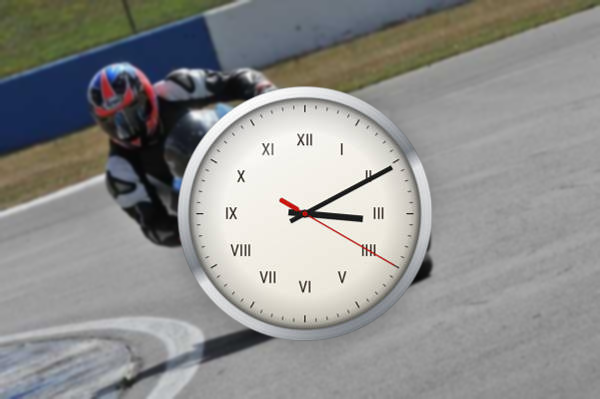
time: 3:10:20
